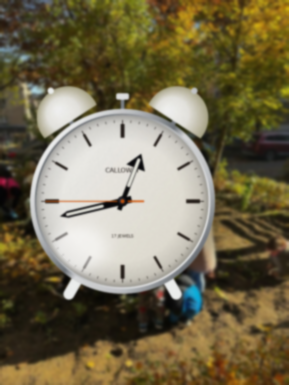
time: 12:42:45
